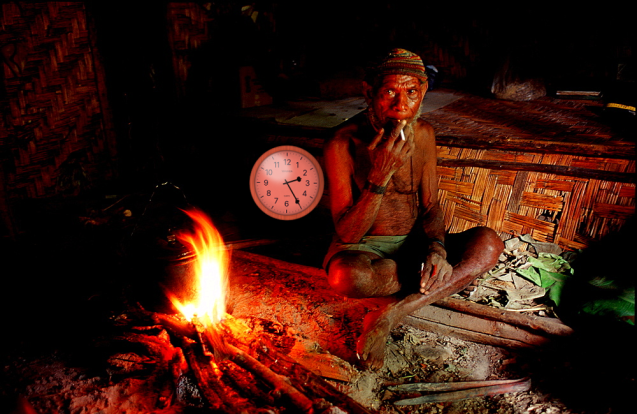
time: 2:25
